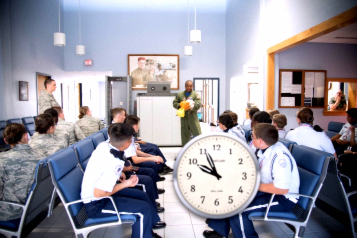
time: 9:56
